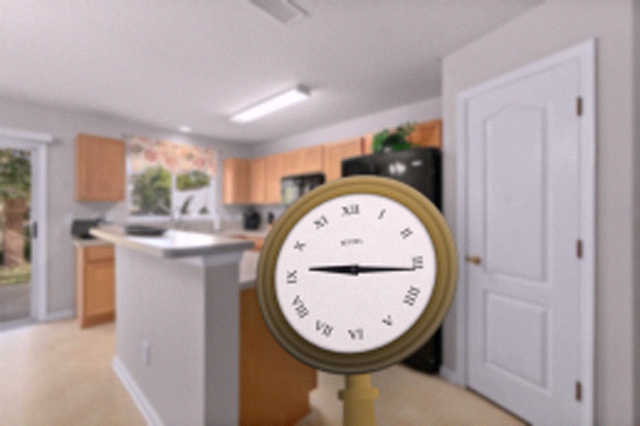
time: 9:16
